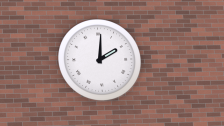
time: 2:01
